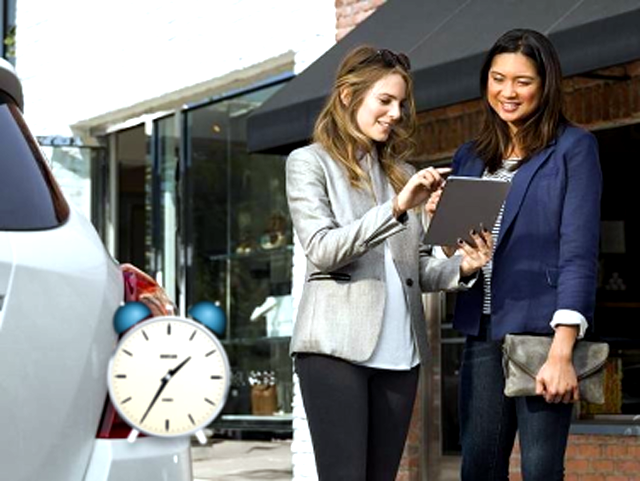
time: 1:35
